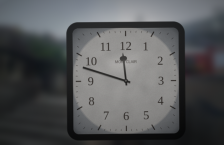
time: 11:48
